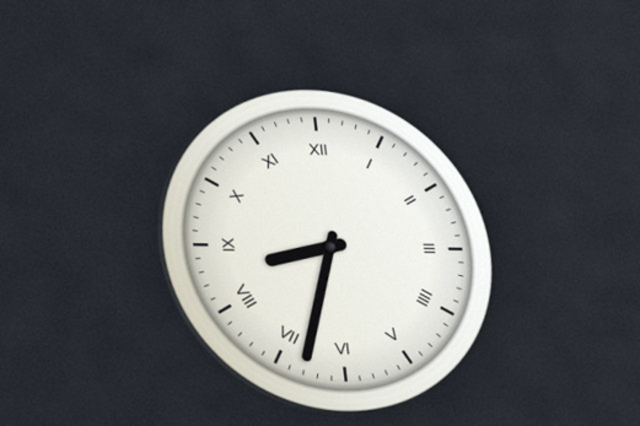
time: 8:33
